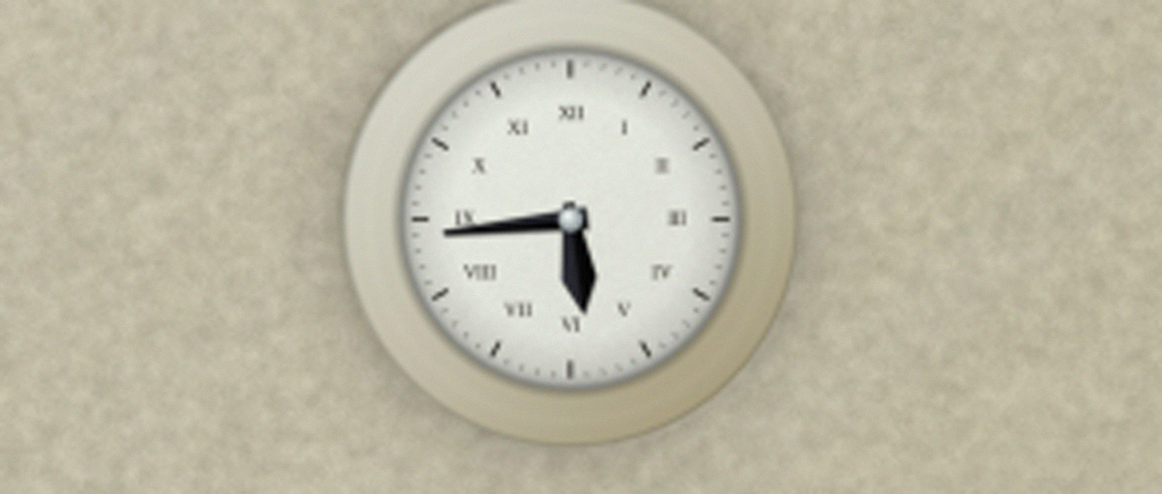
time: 5:44
